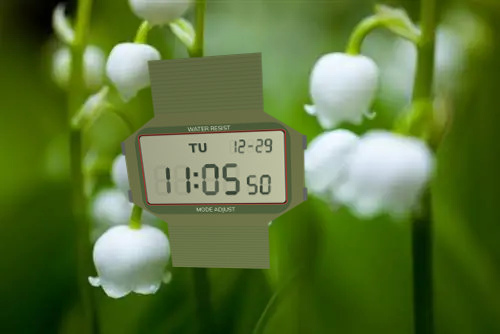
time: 11:05:50
